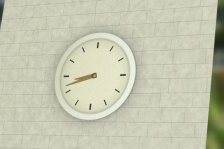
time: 8:42
